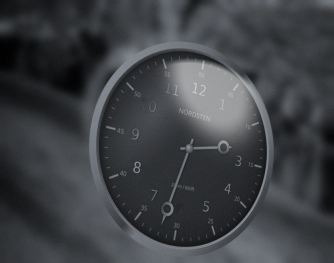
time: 2:32
